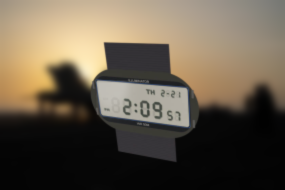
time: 2:09:57
